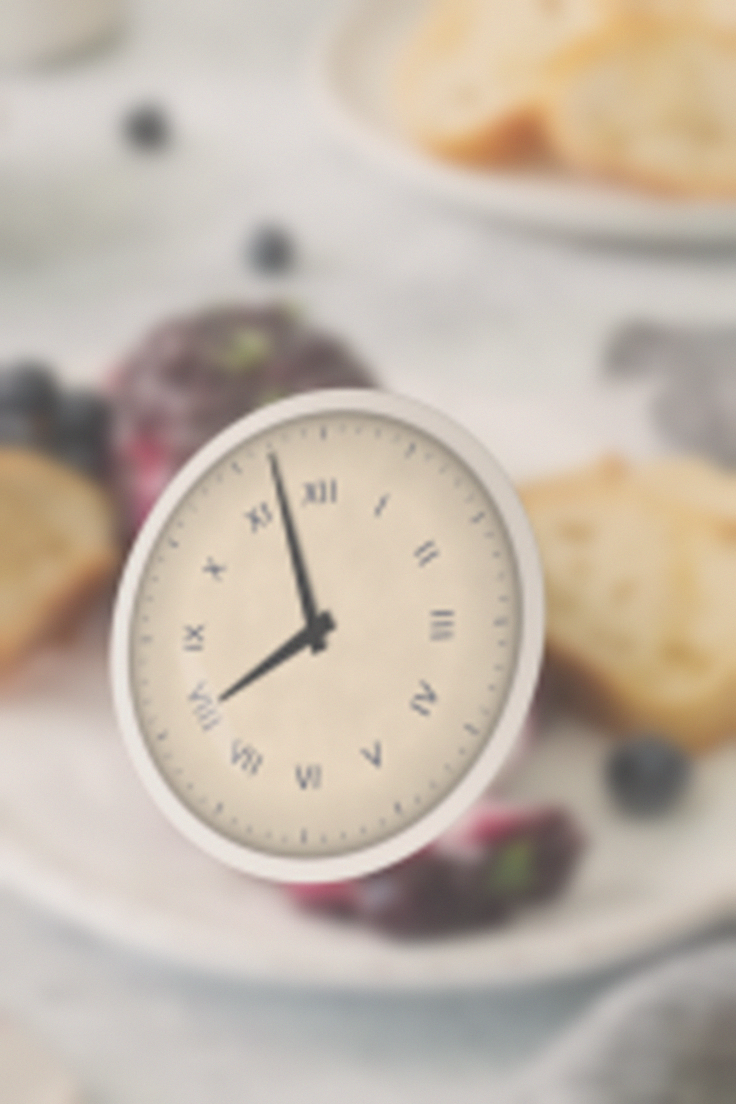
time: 7:57
